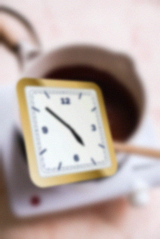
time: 4:52
